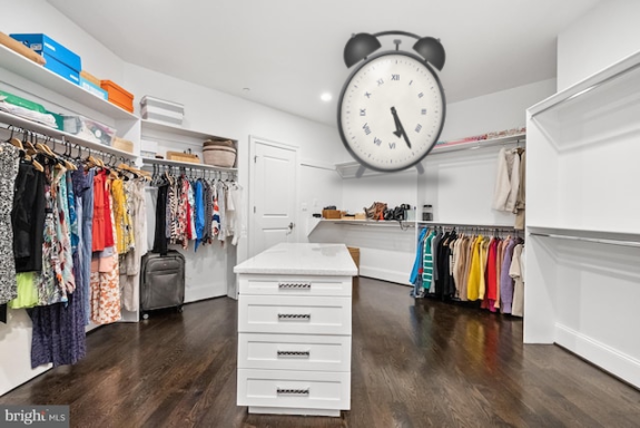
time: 5:25
